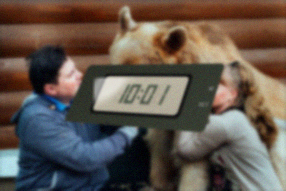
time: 10:01
